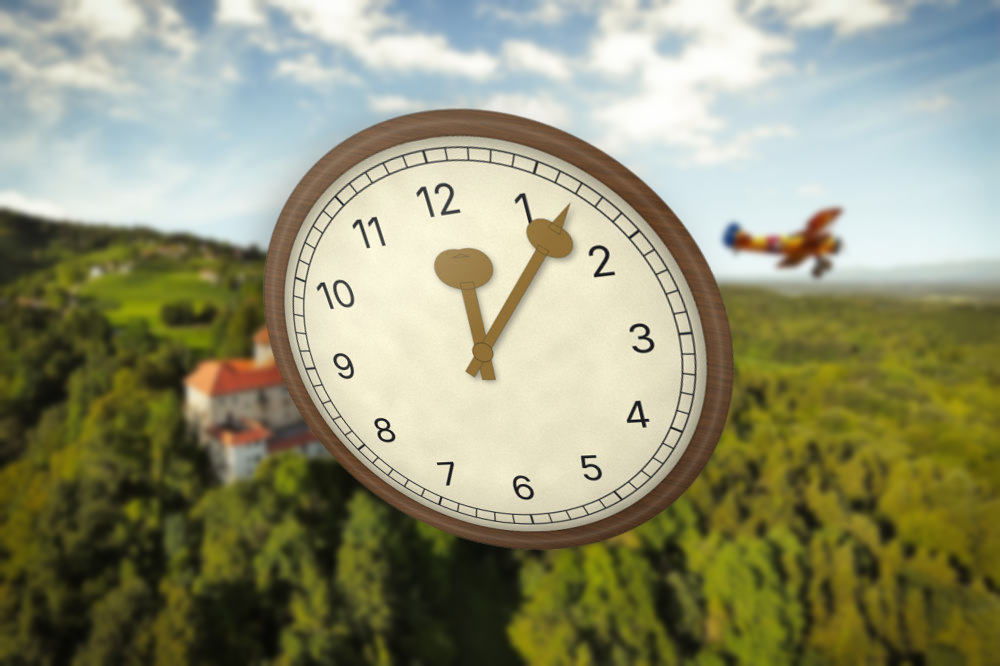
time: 12:07
